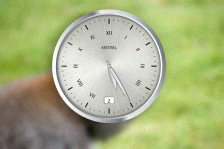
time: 5:25
